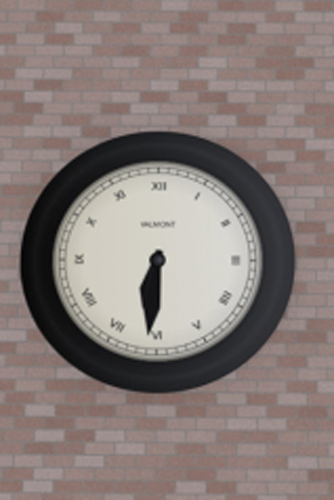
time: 6:31
